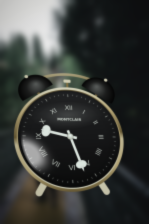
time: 9:27
